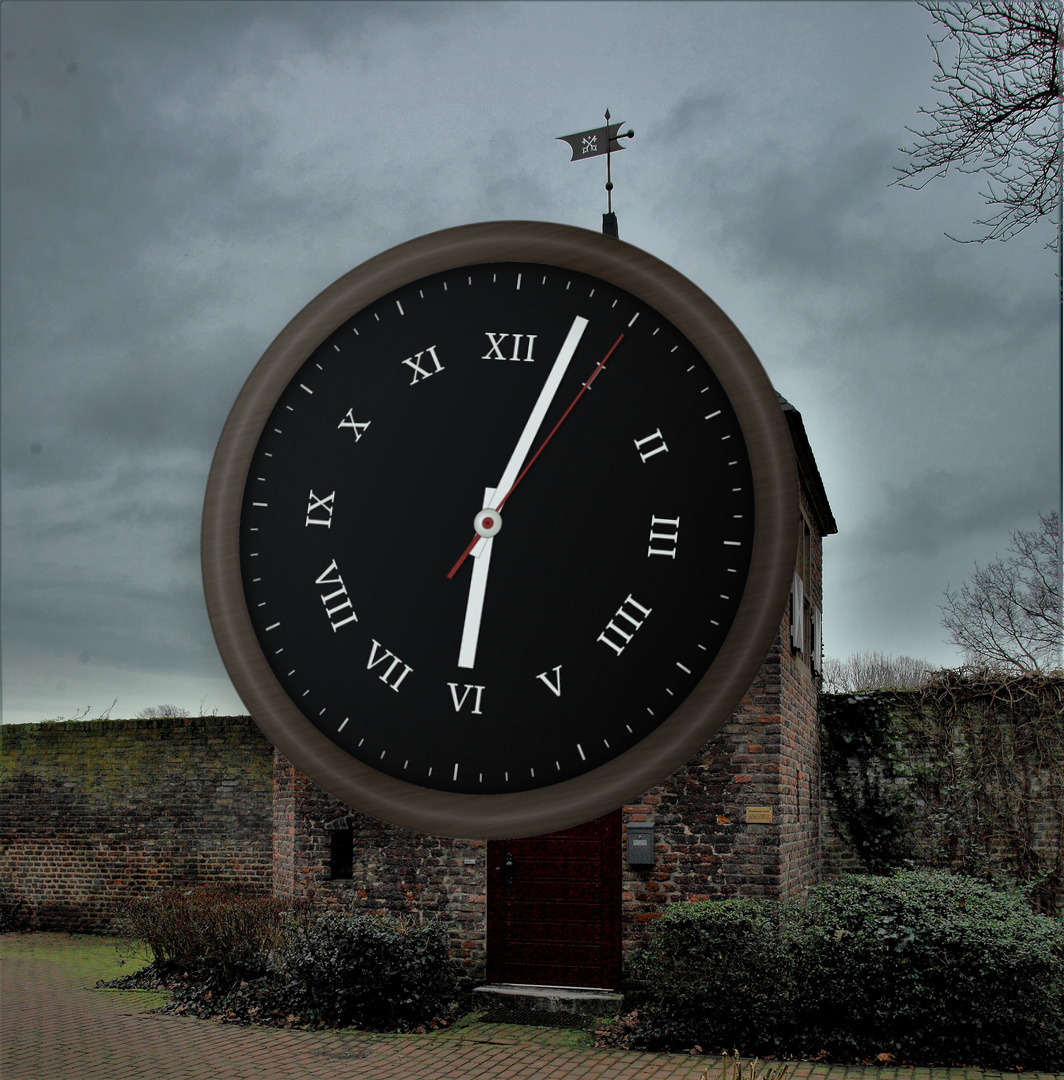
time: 6:03:05
